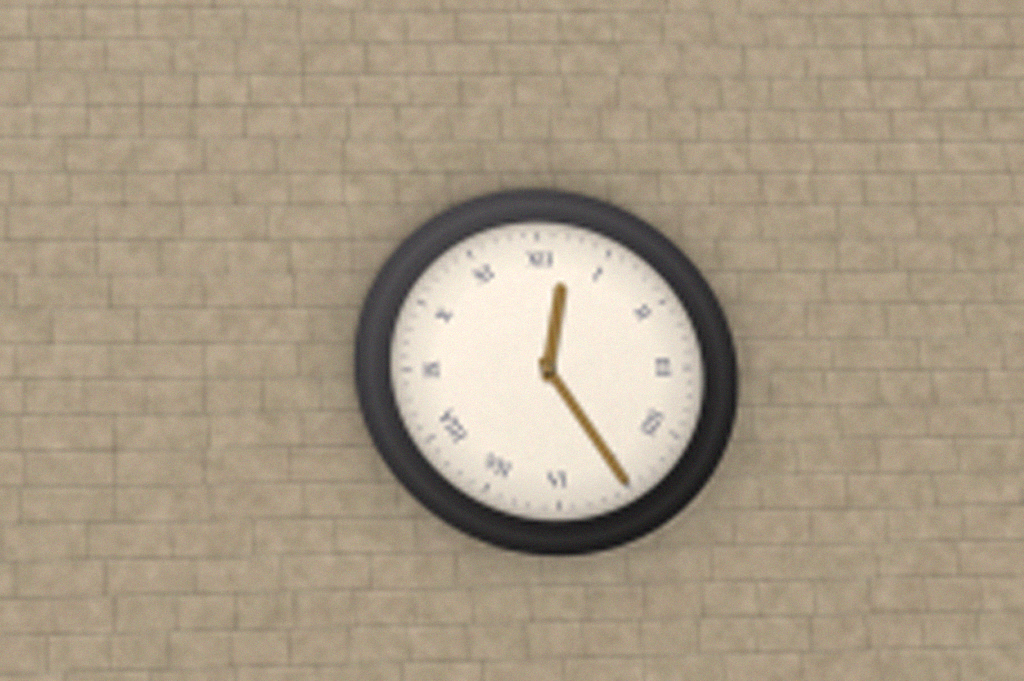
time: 12:25
